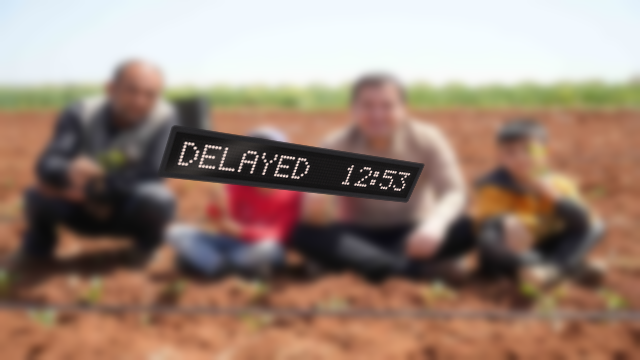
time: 12:53
